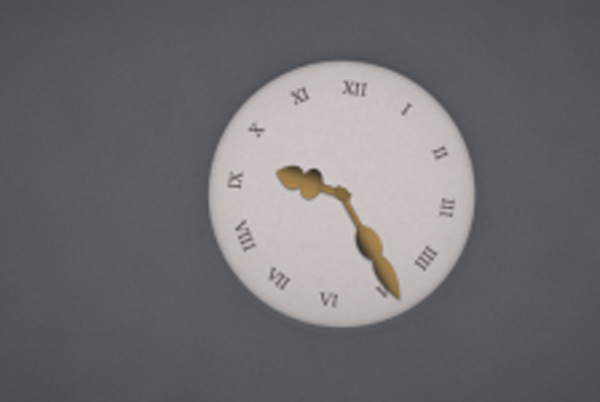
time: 9:24
